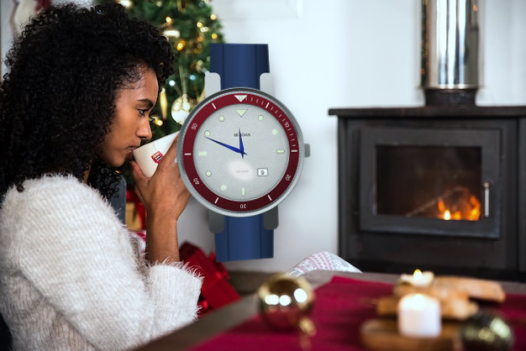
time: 11:49
